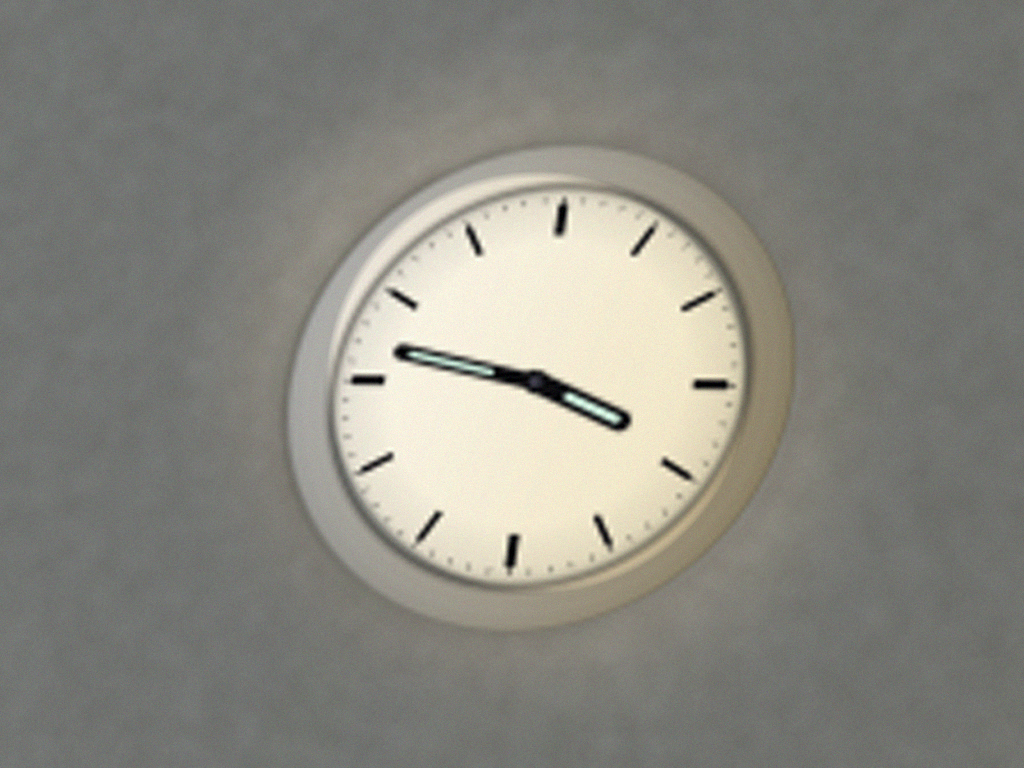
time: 3:47
